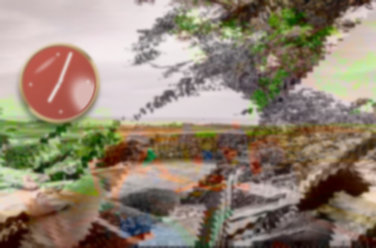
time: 7:04
